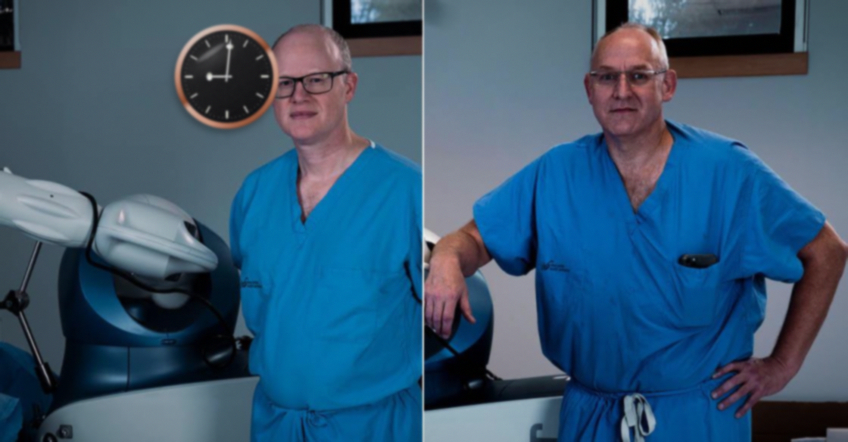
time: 9:01
